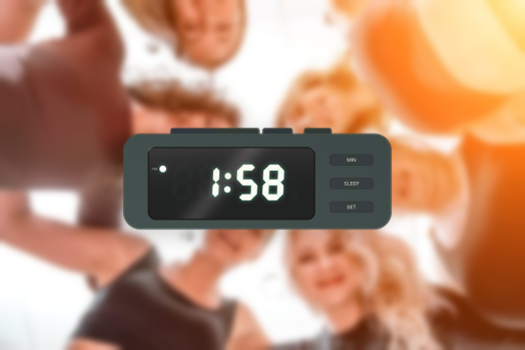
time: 1:58
